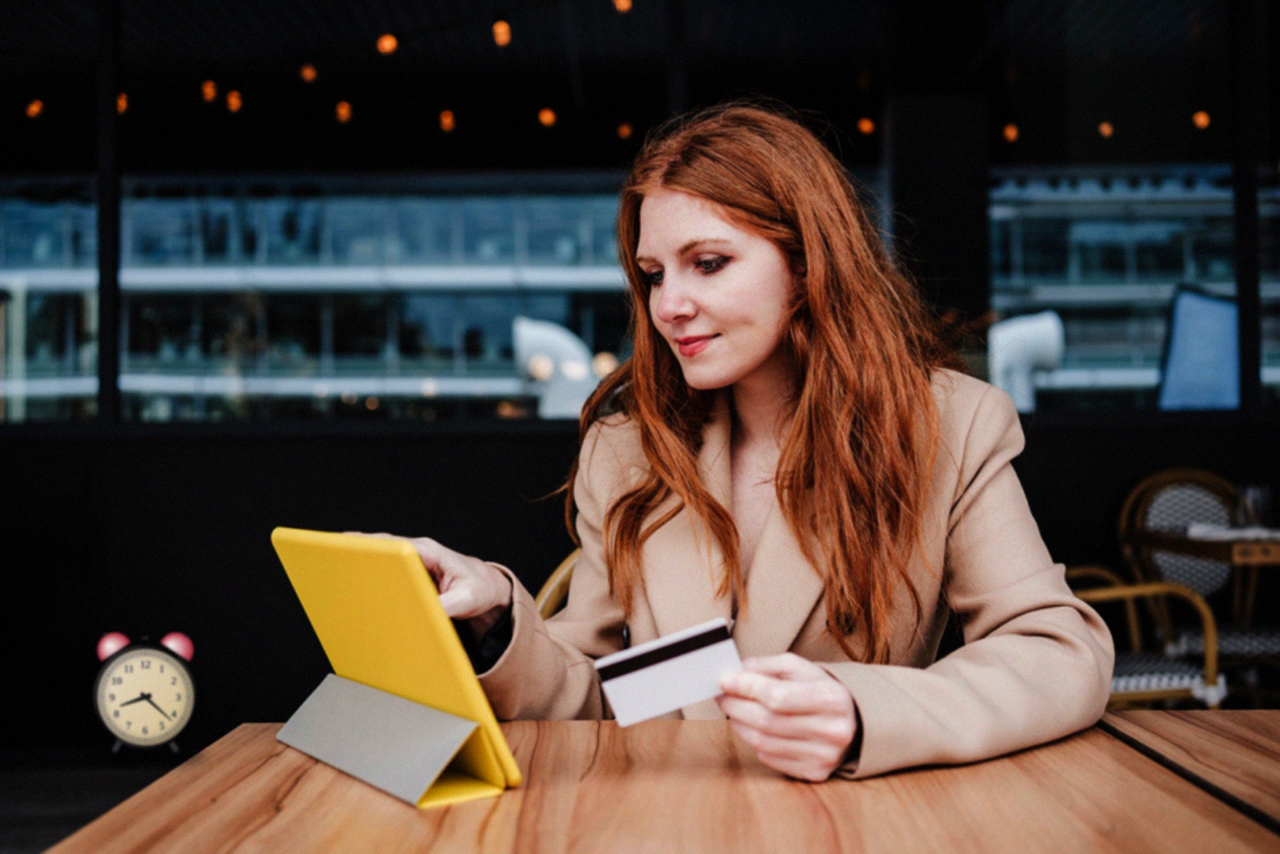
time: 8:22
